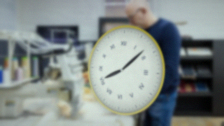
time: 8:08
